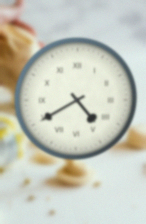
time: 4:40
